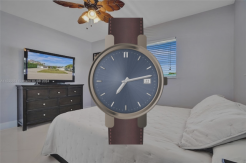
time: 7:13
